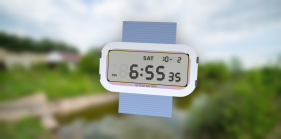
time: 6:55:35
